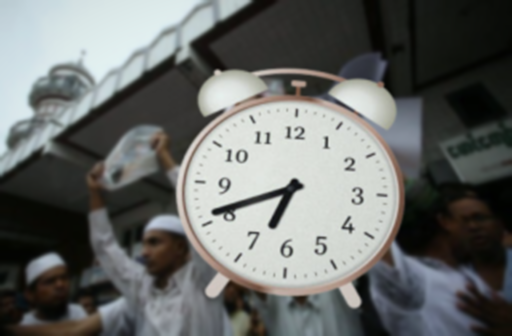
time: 6:41
